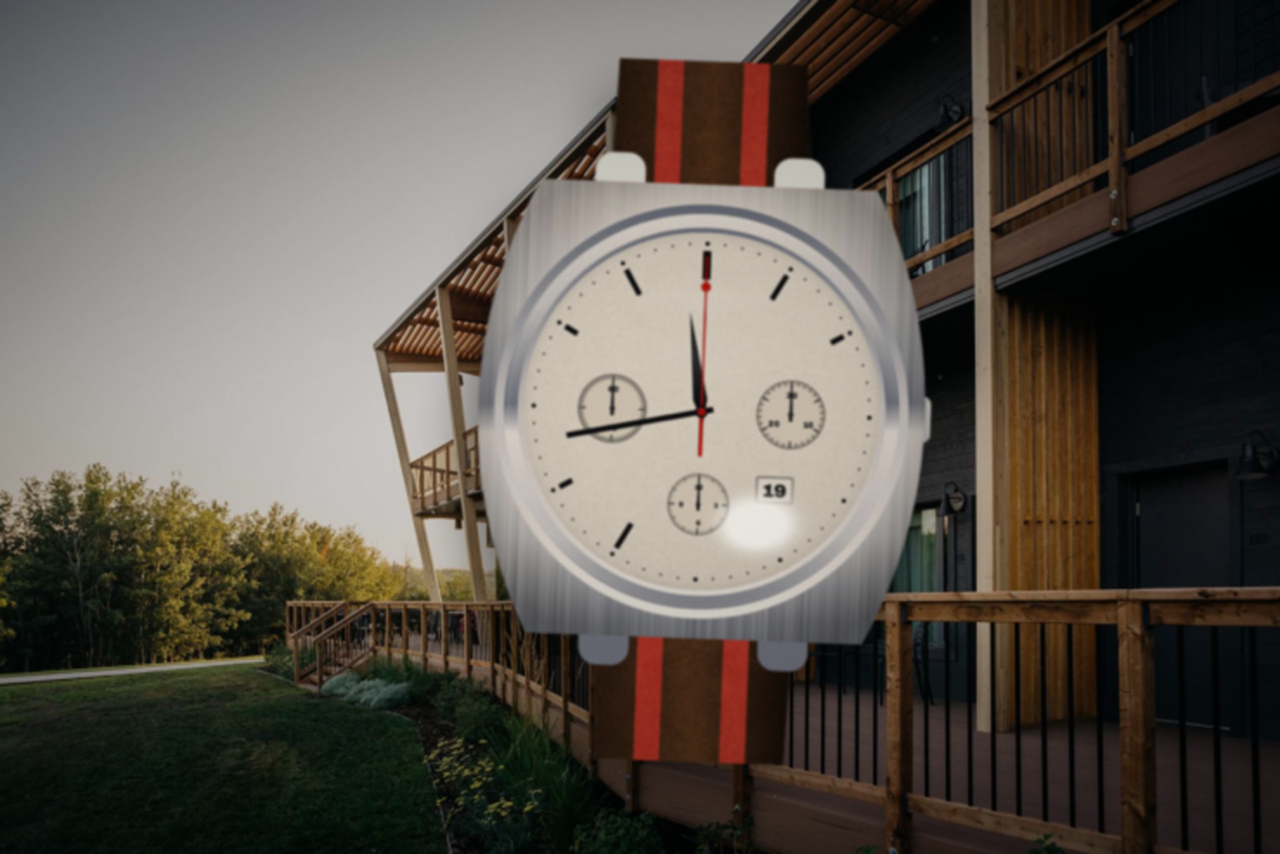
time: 11:43
